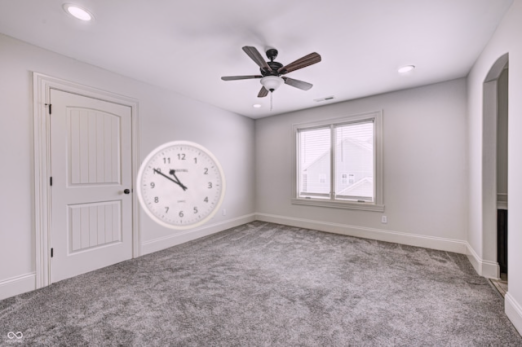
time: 10:50
